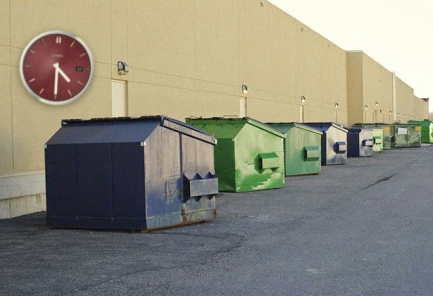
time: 4:30
